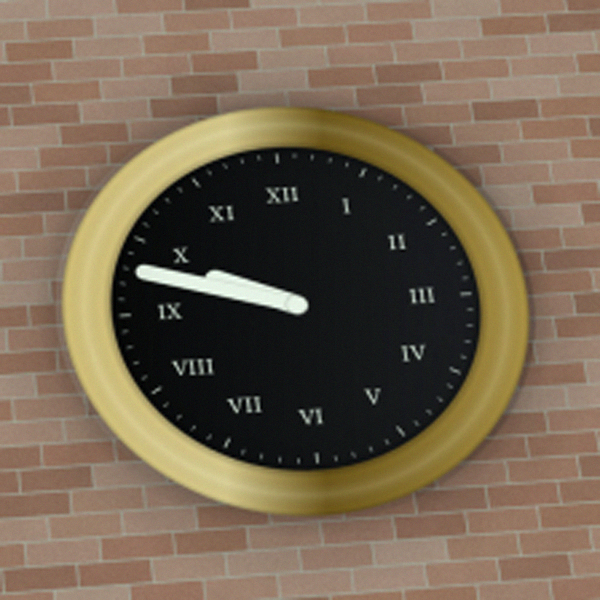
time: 9:48
